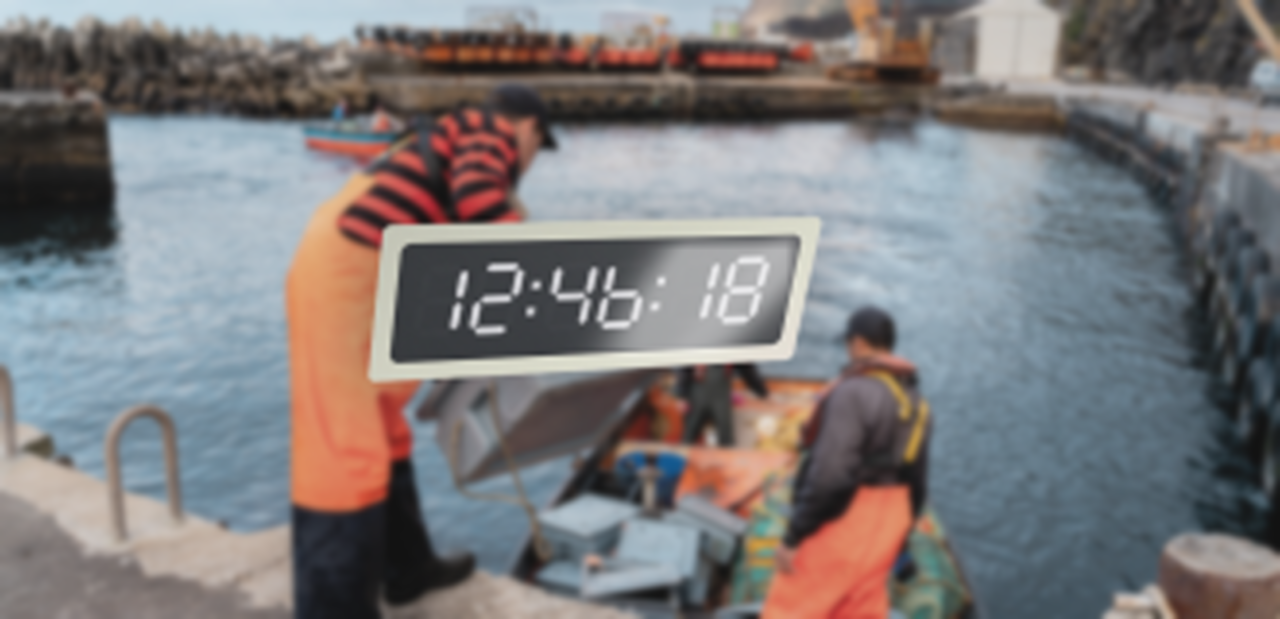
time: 12:46:18
